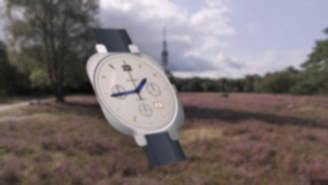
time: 1:44
